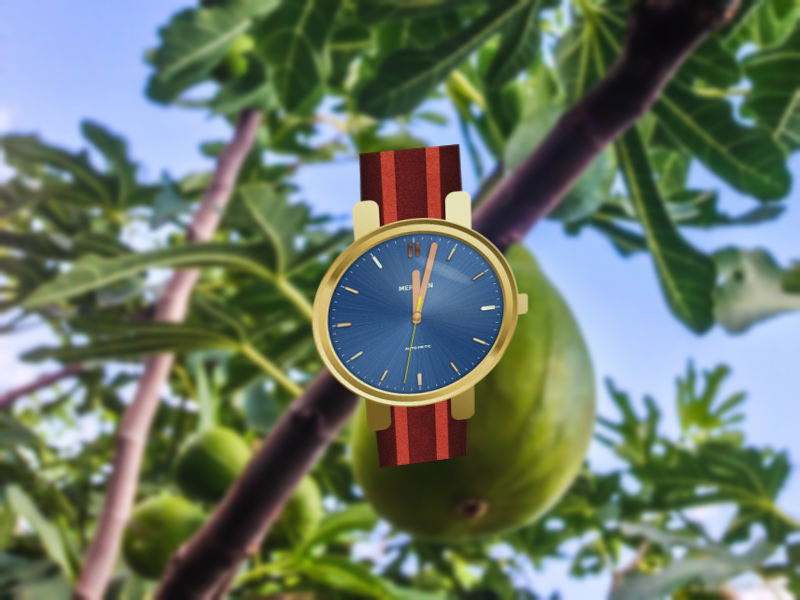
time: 12:02:32
